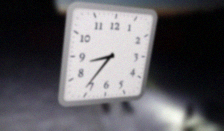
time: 8:36
